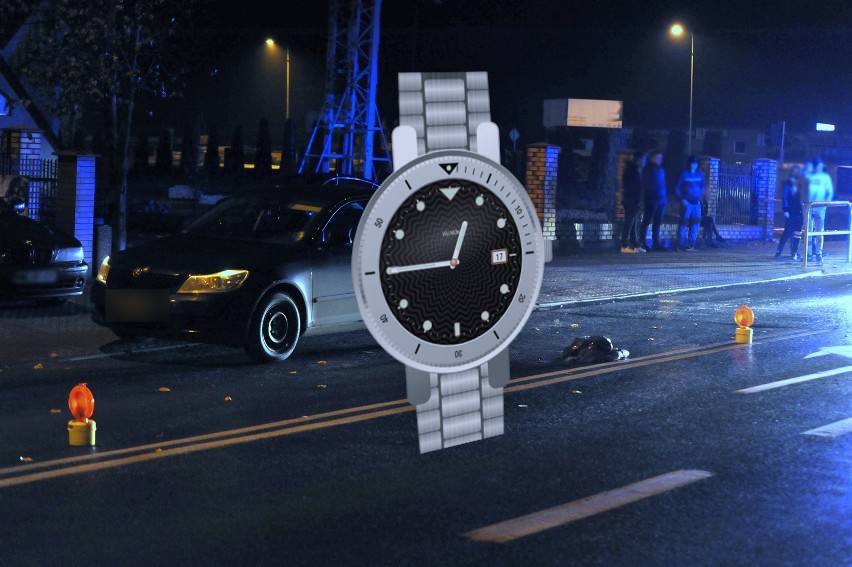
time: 12:45
